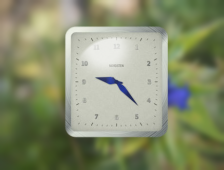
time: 9:23
